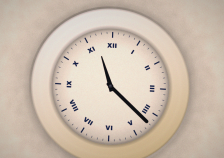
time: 11:22
